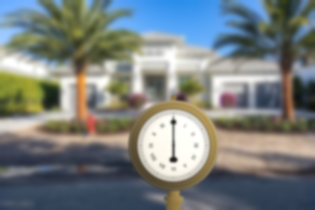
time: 6:00
